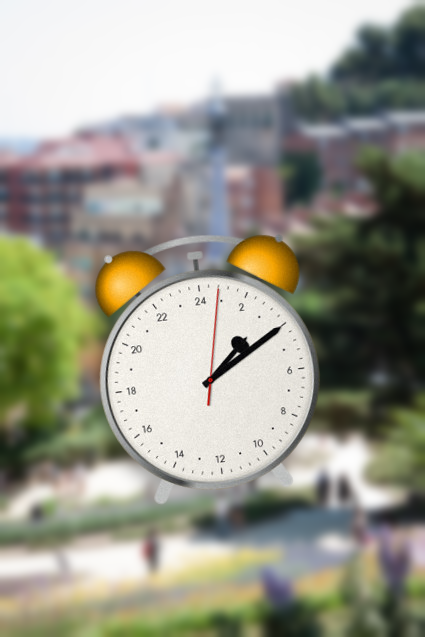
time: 3:10:02
